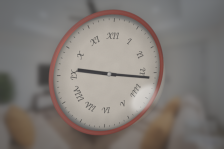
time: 9:16
